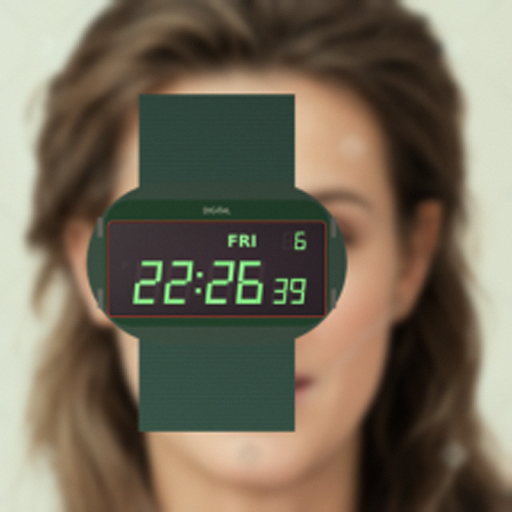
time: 22:26:39
